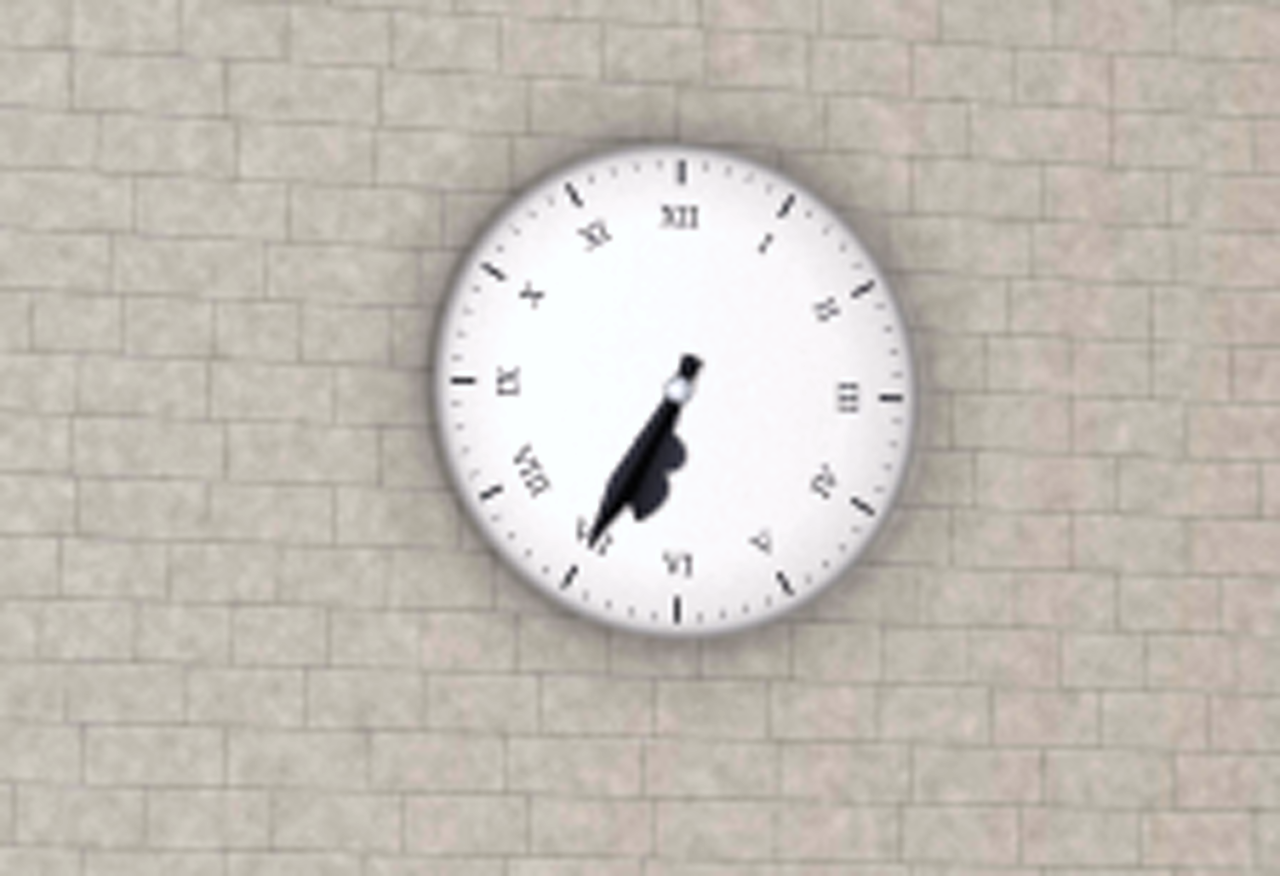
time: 6:35
